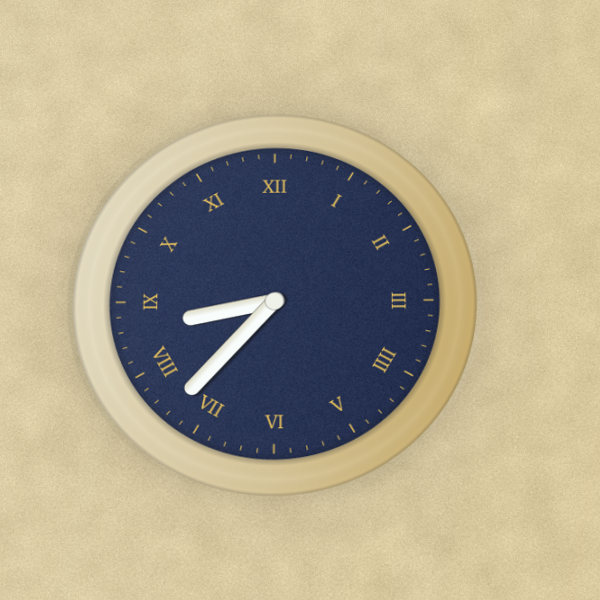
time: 8:37
